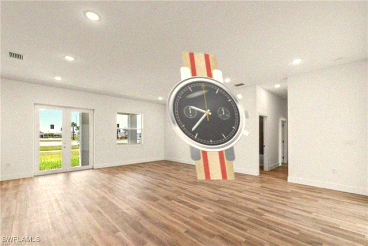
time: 9:37
